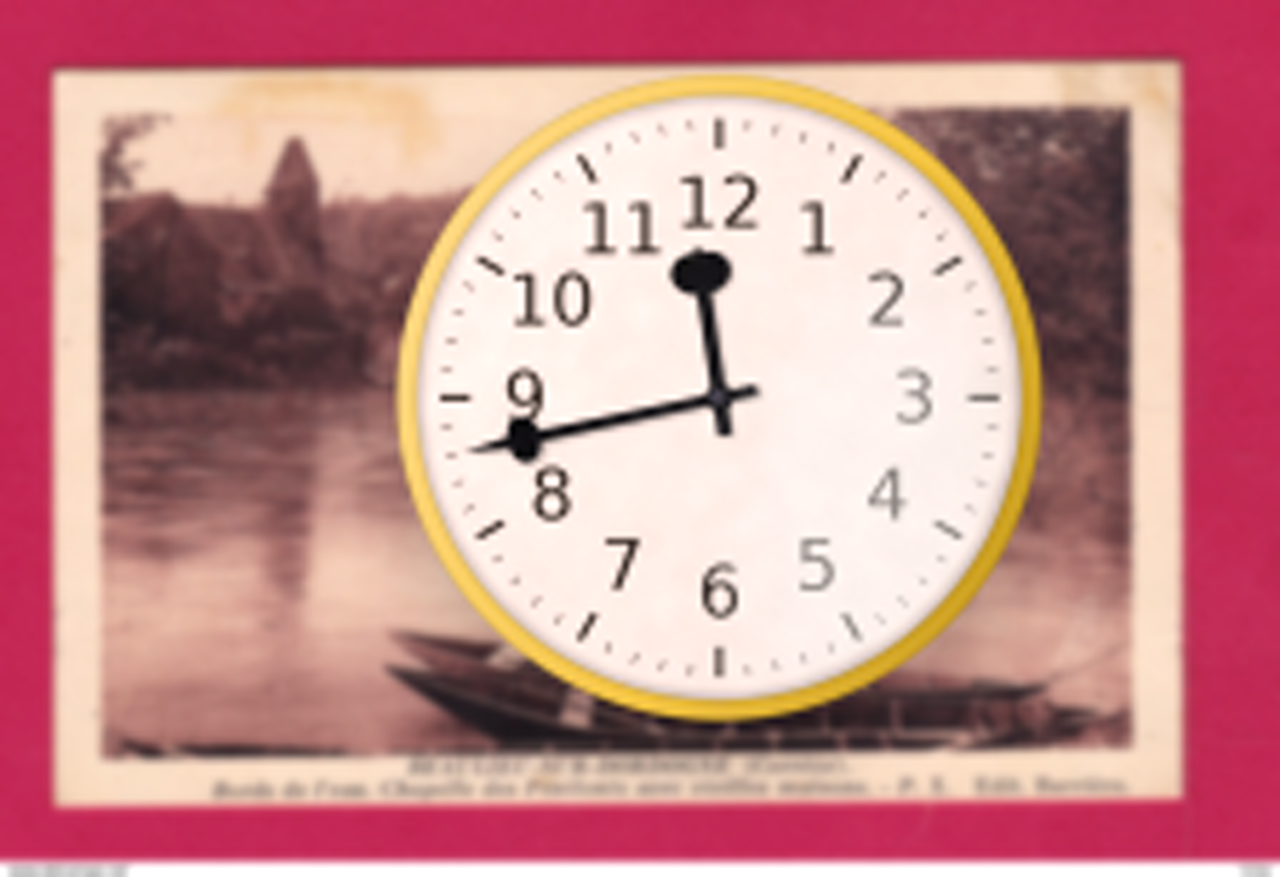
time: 11:43
